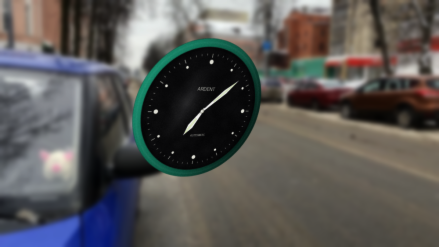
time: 7:08
